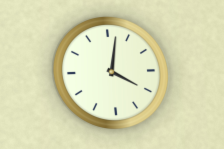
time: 4:02
